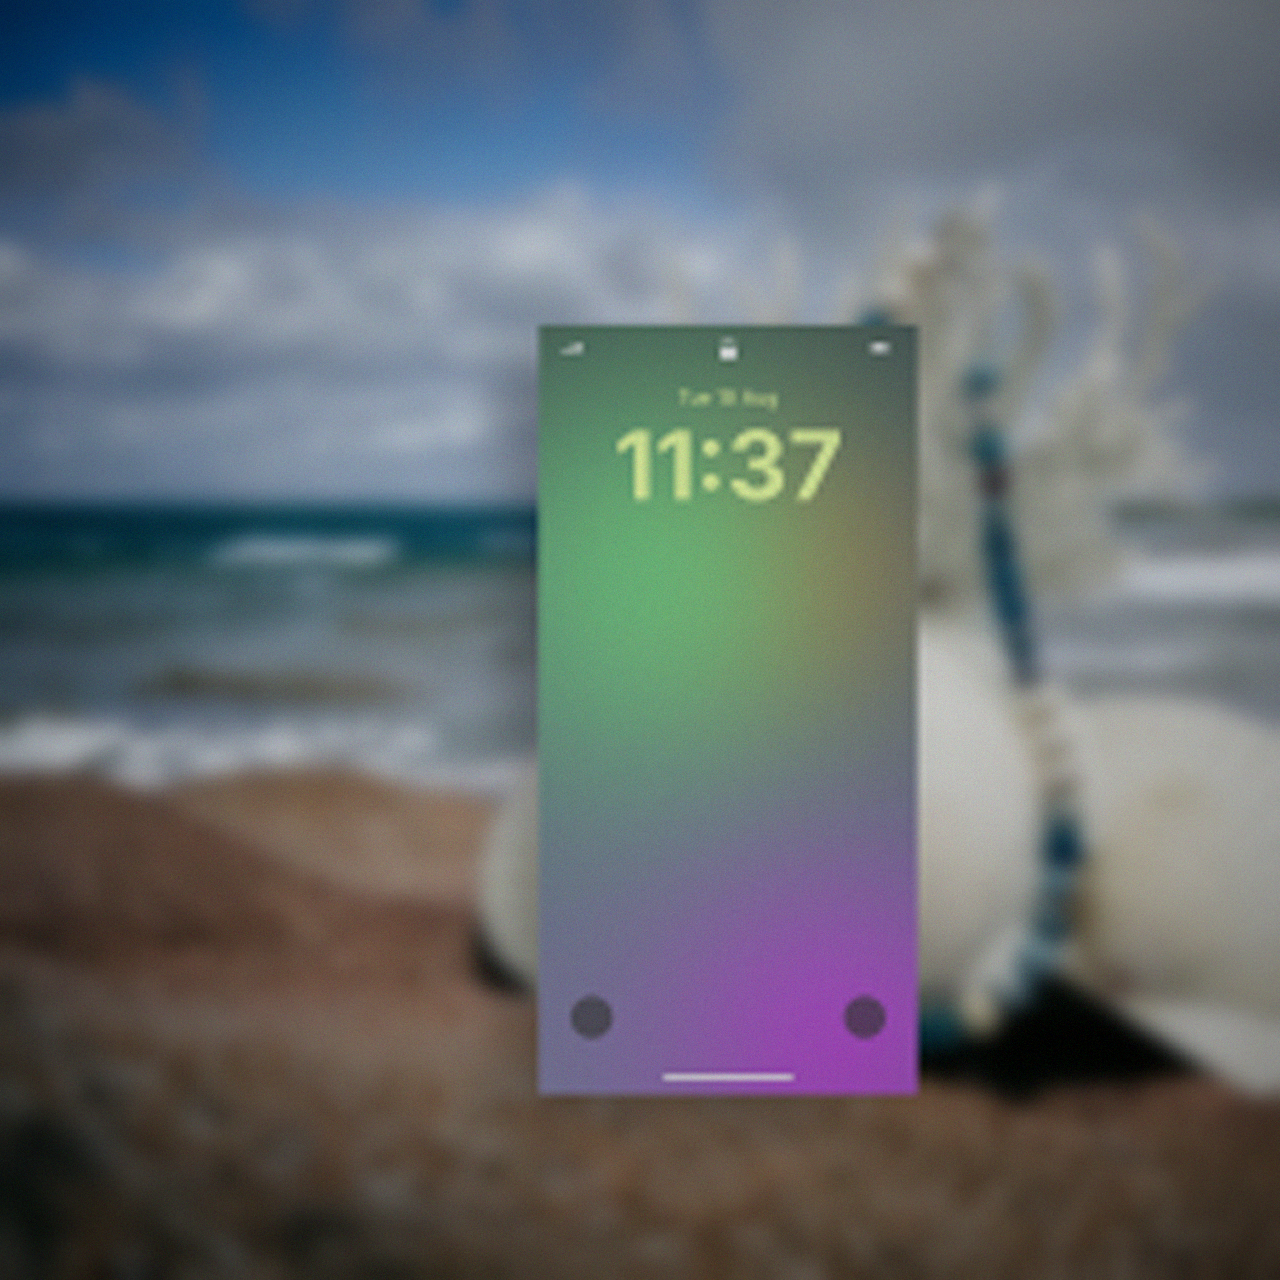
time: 11:37
